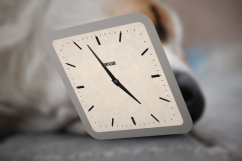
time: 4:57
